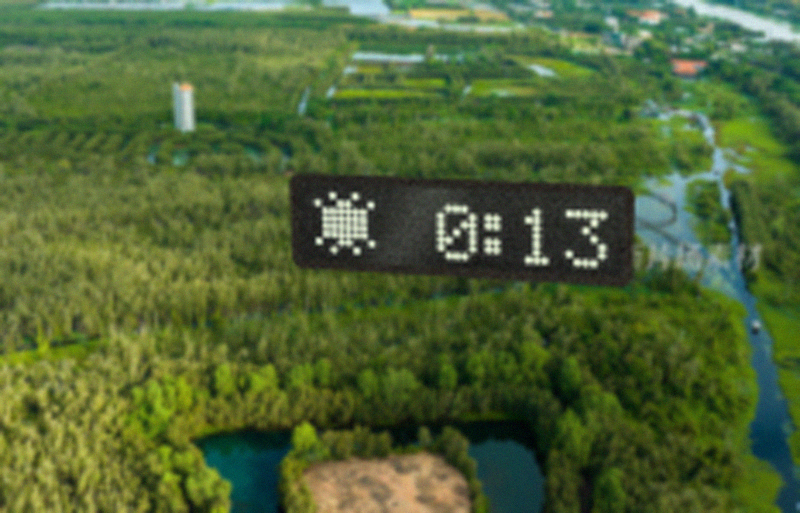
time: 0:13
